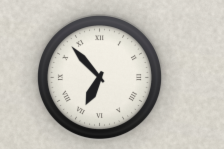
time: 6:53
